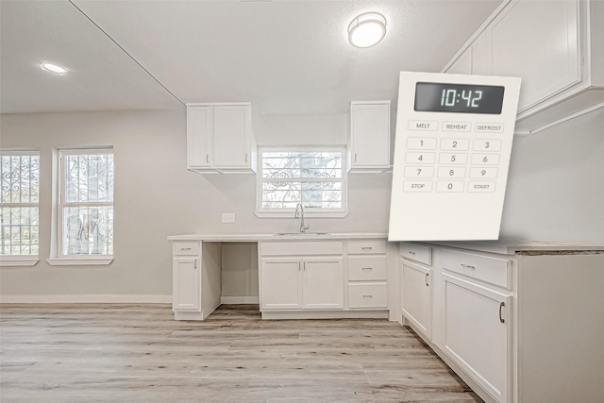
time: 10:42
